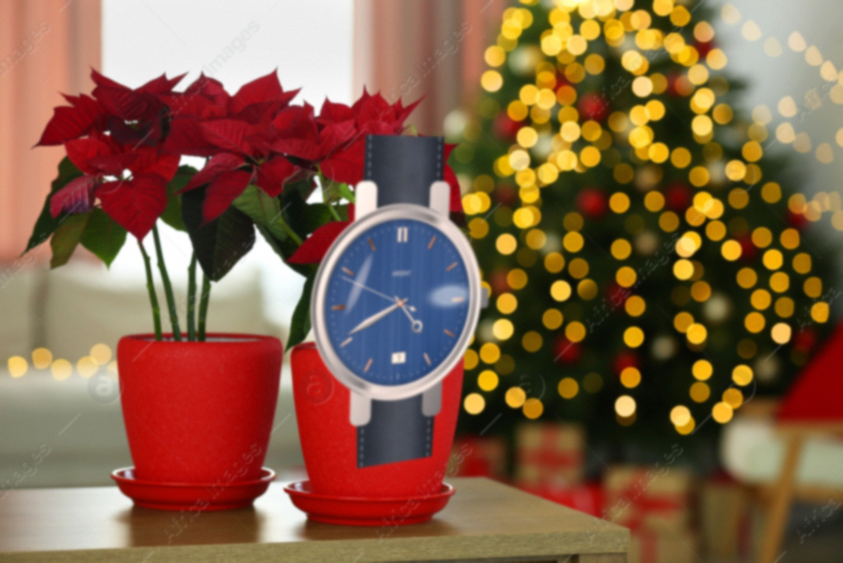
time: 4:40:49
